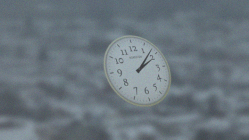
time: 2:08
